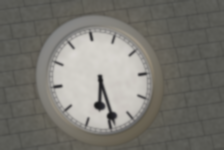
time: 6:29
